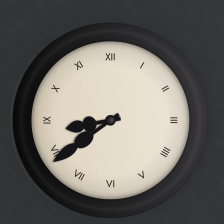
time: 8:39
